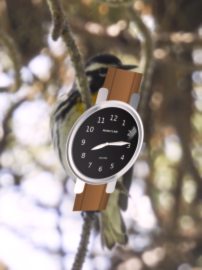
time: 8:14
